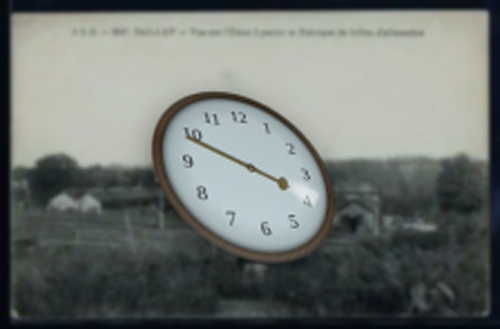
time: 3:49
